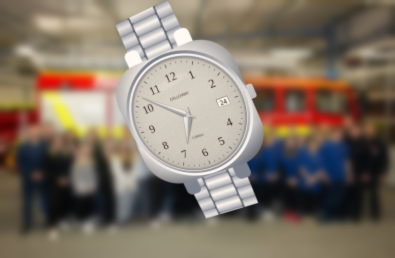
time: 6:52
